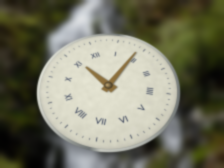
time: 11:09
